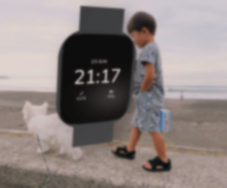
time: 21:17
